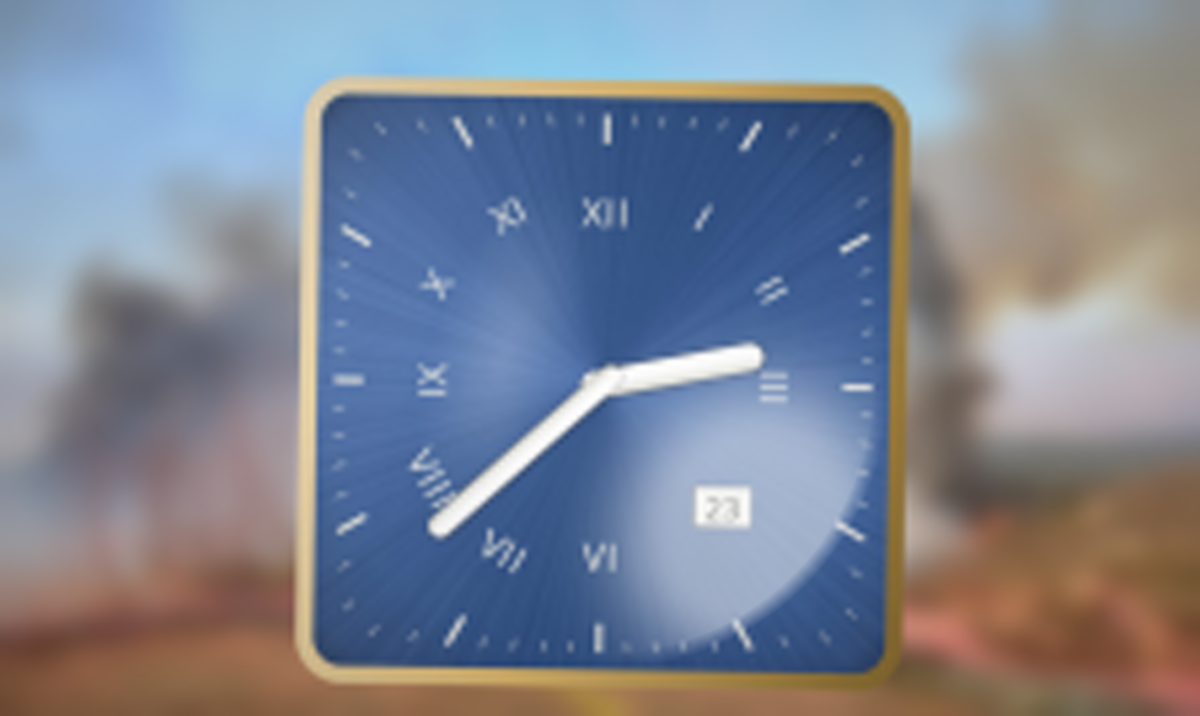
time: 2:38
